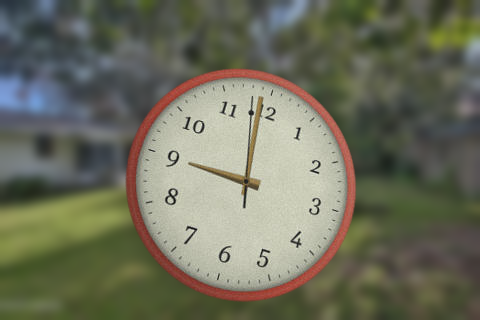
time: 8:58:58
